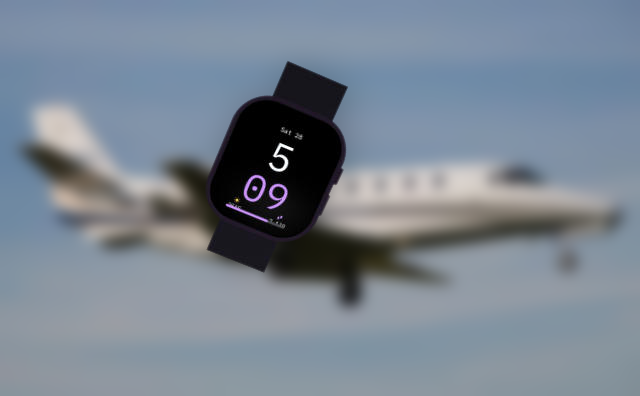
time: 5:09
